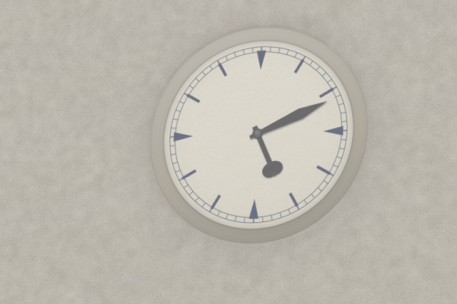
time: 5:11
